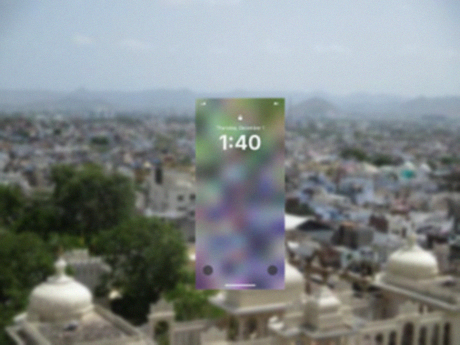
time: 1:40
